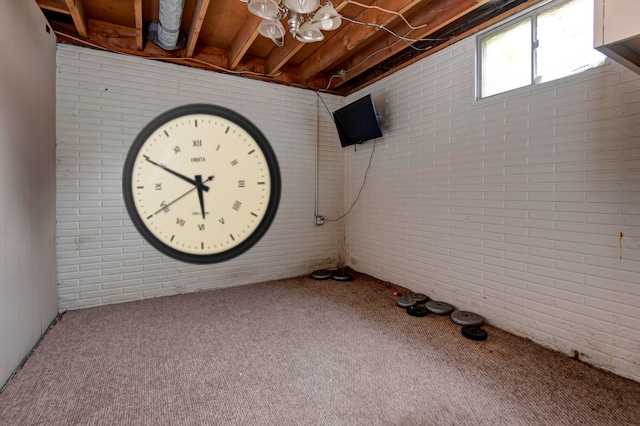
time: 5:49:40
